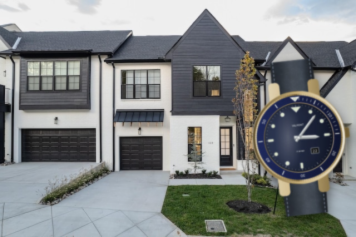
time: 3:07
